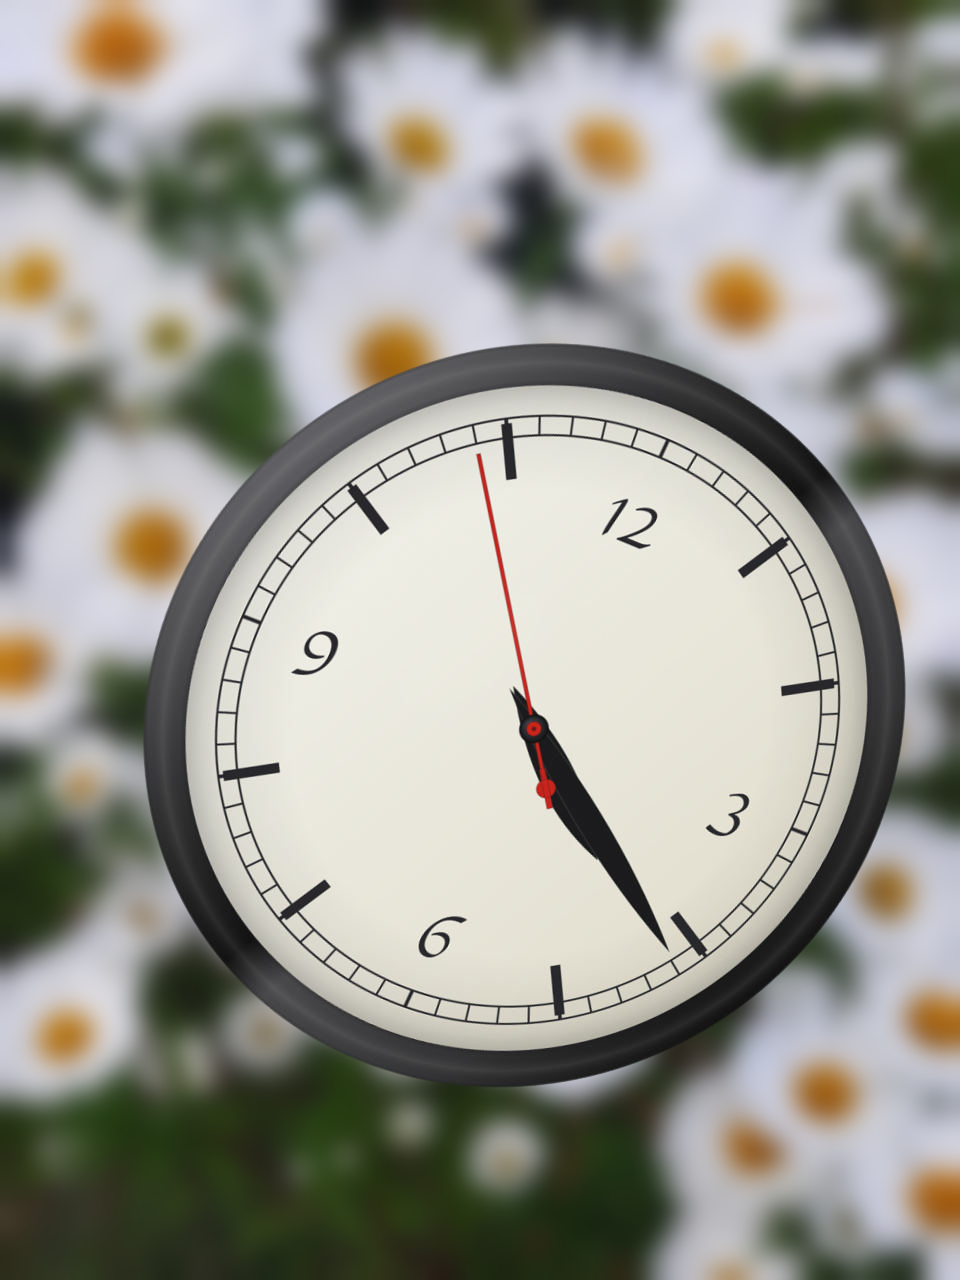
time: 4:20:54
